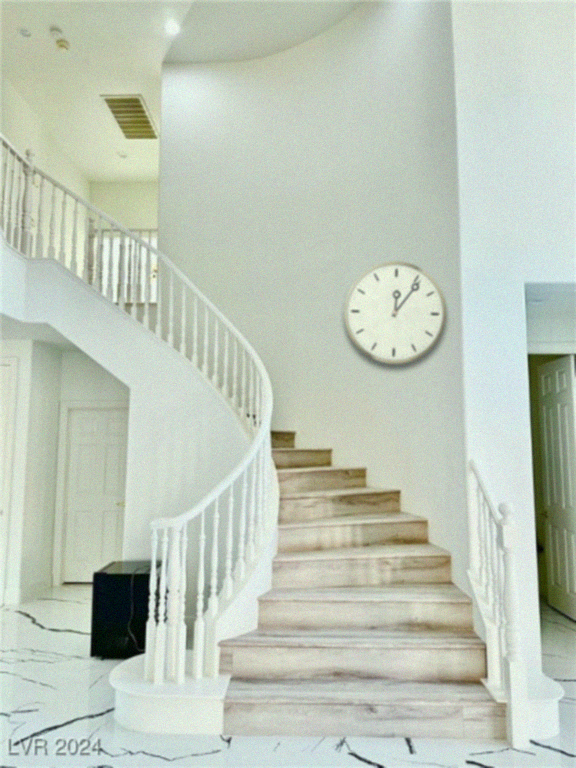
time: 12:06
